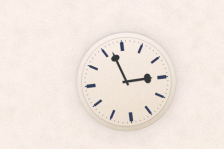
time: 2:57
